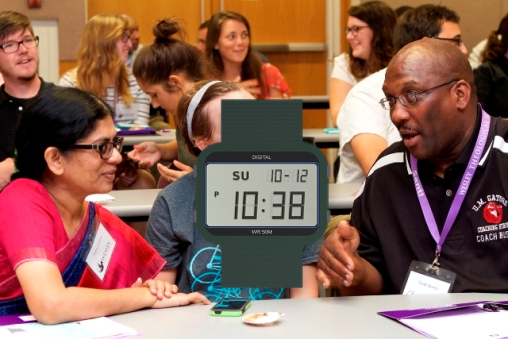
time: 10:38
